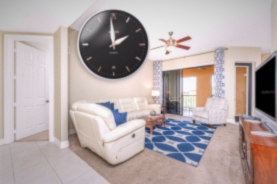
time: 1:59
